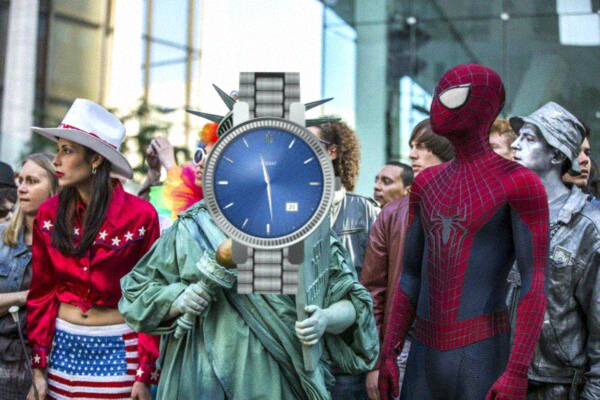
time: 11:29
